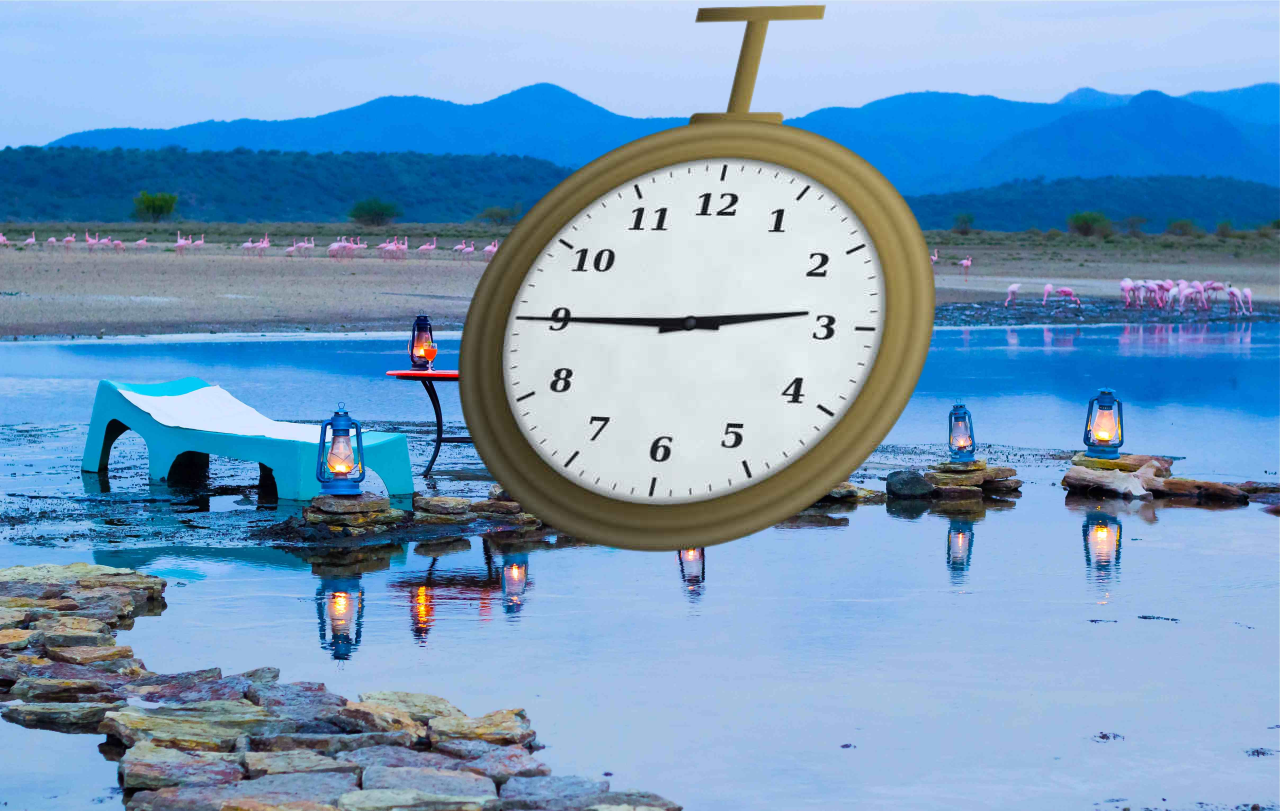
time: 2:45
